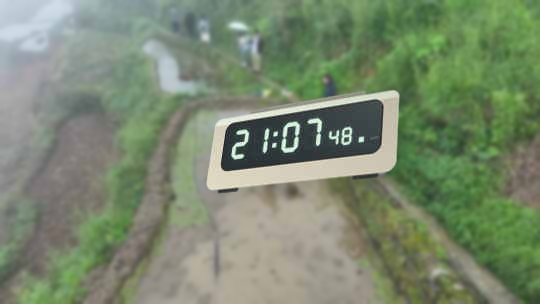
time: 21:07:48
